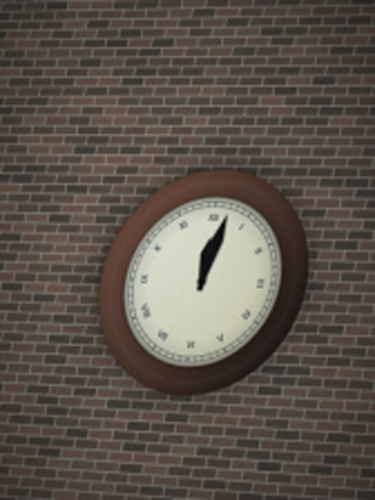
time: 12:02
